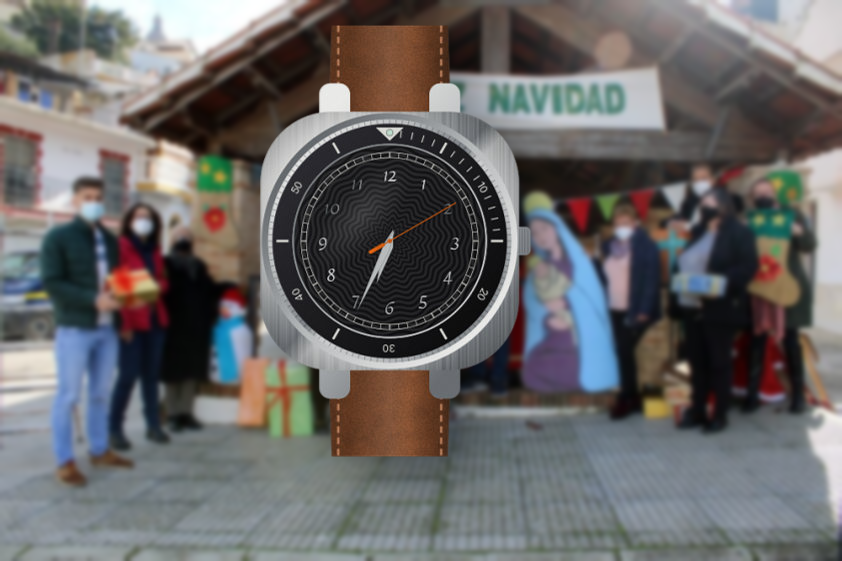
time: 6:34:10
